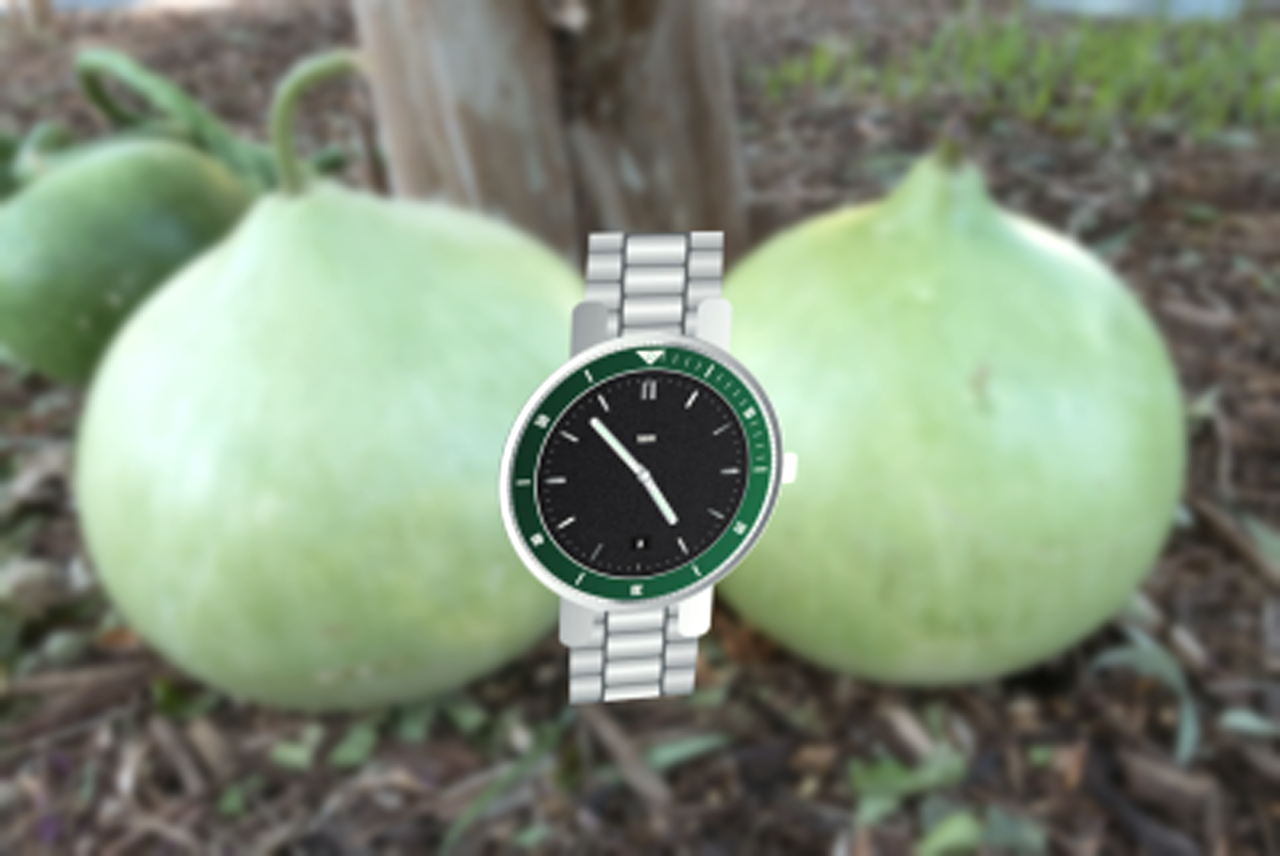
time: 4:53
